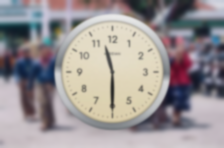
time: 11:30
